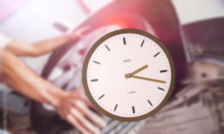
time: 2:18
